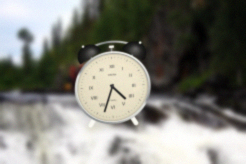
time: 4:33
